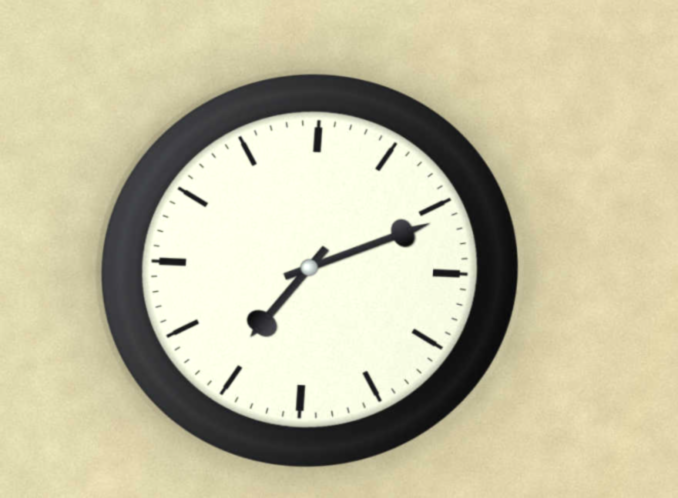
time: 7:11
